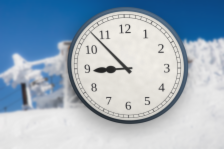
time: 8:53
